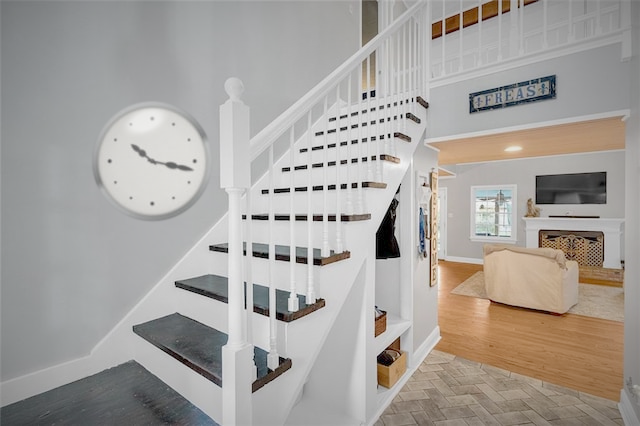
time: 10:17
